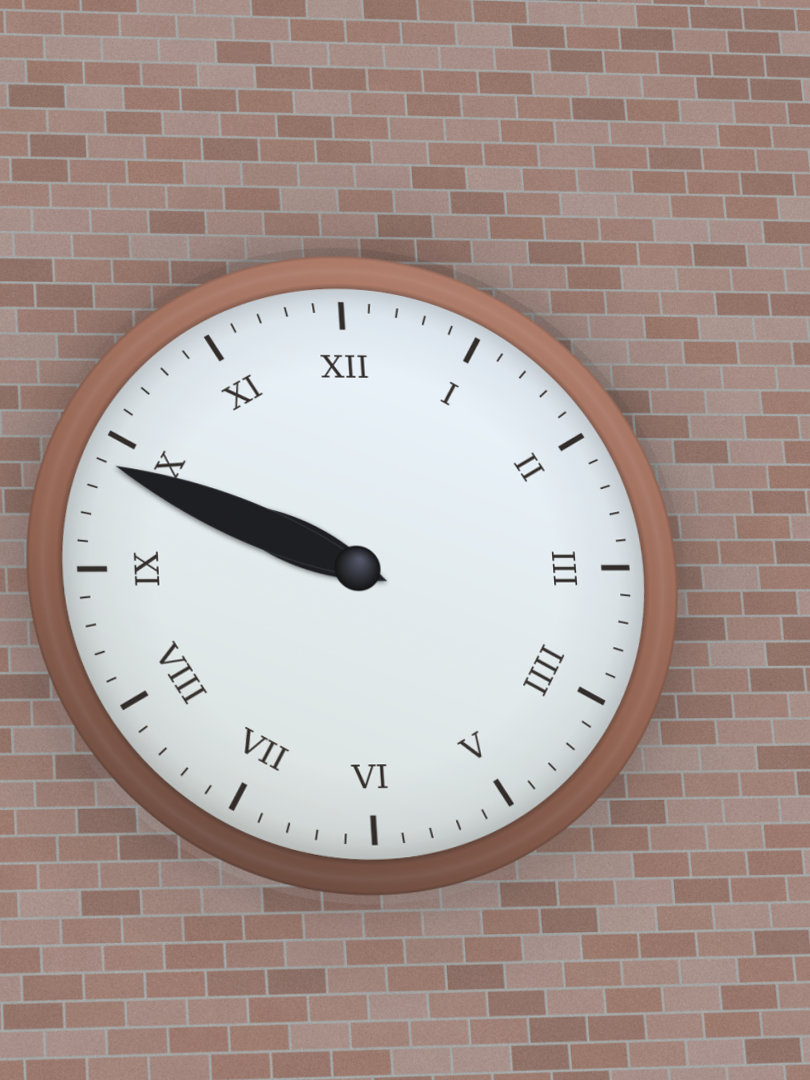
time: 9:49
